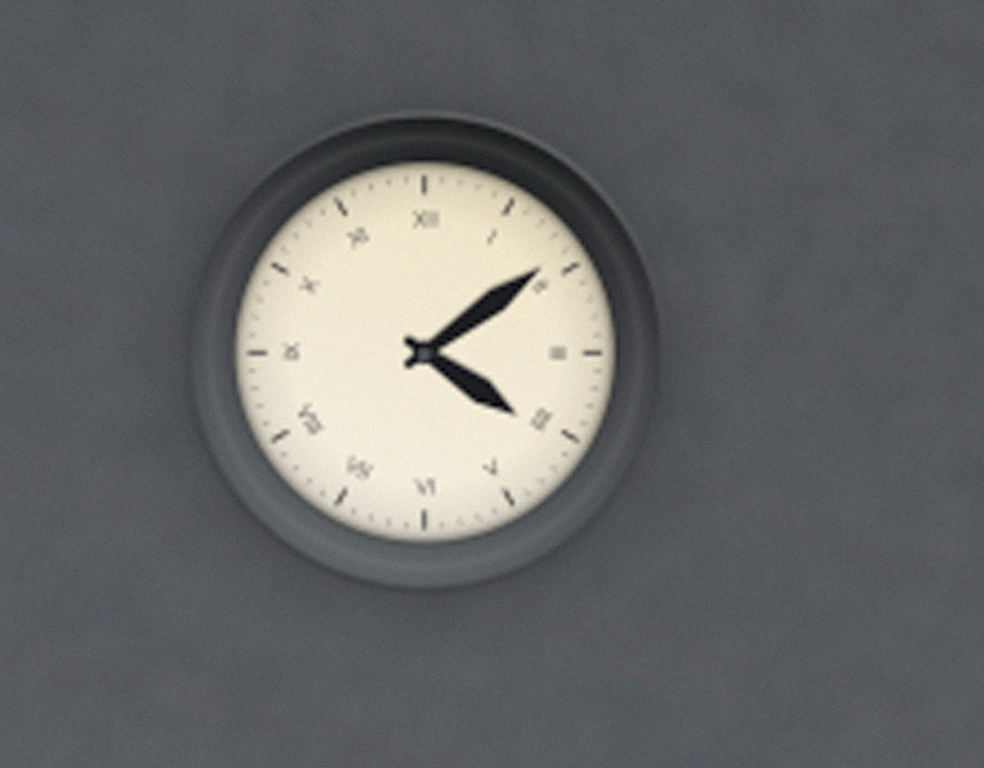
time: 4:09
